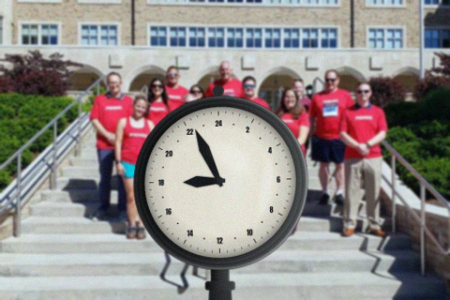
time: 17:56
